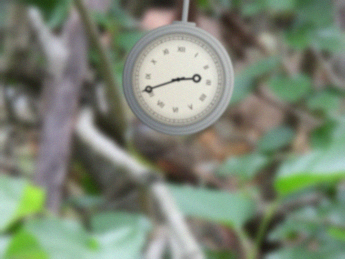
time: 2:41
